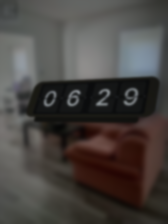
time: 6:29
